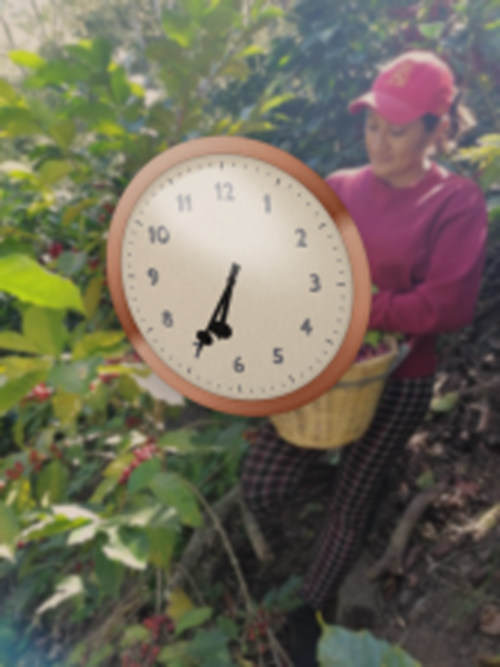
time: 6:35
